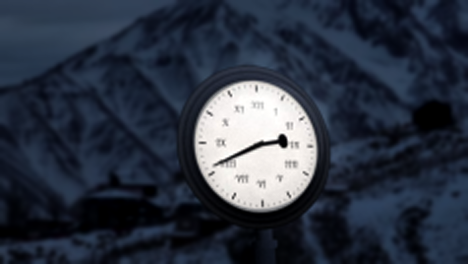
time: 2:41
